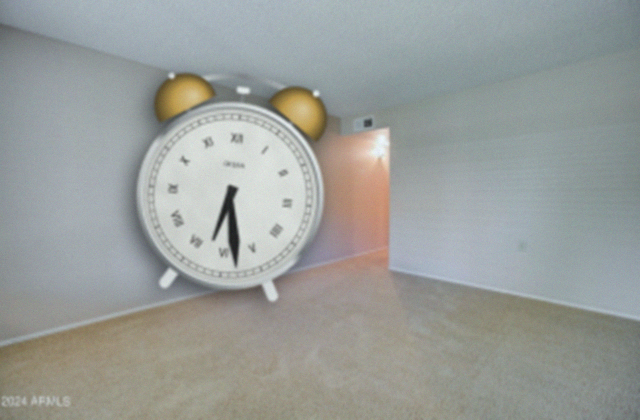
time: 6:28
